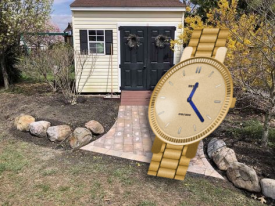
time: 12:22
